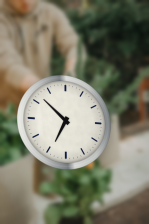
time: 6:52
